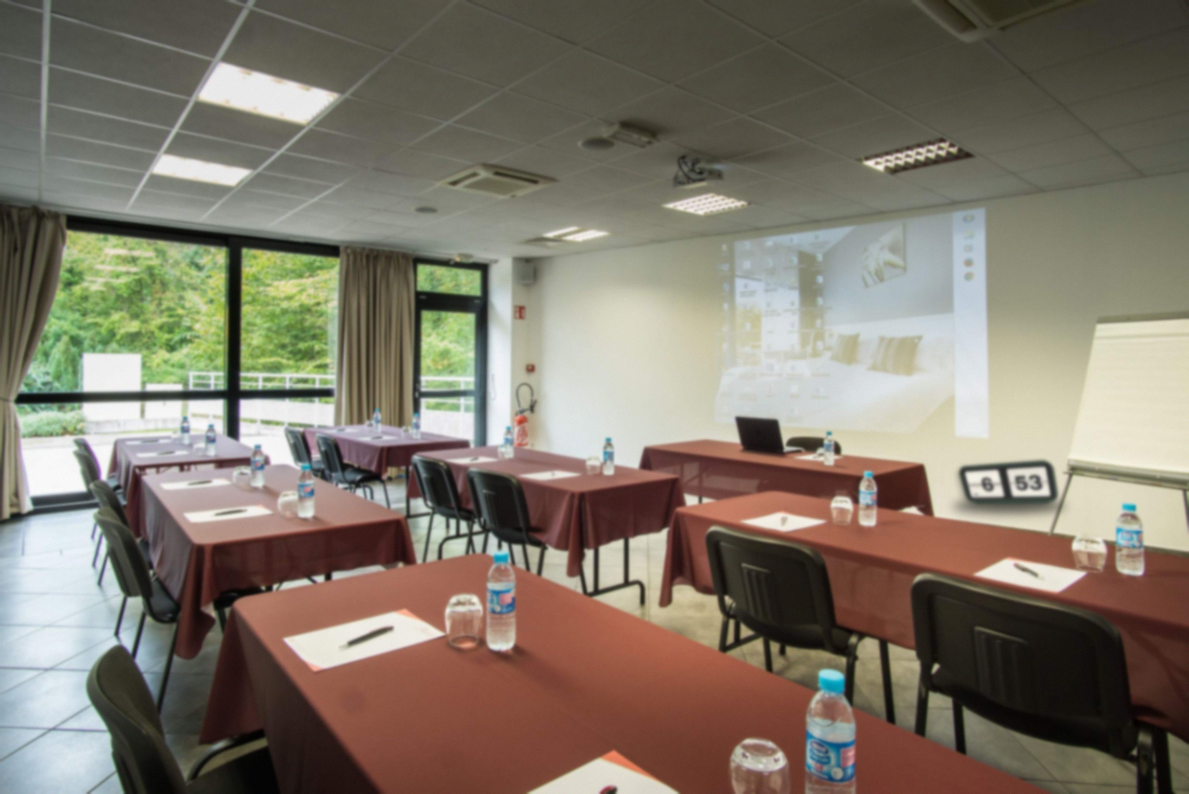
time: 6:53
